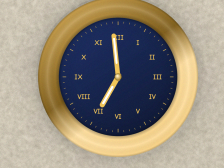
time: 6:59
